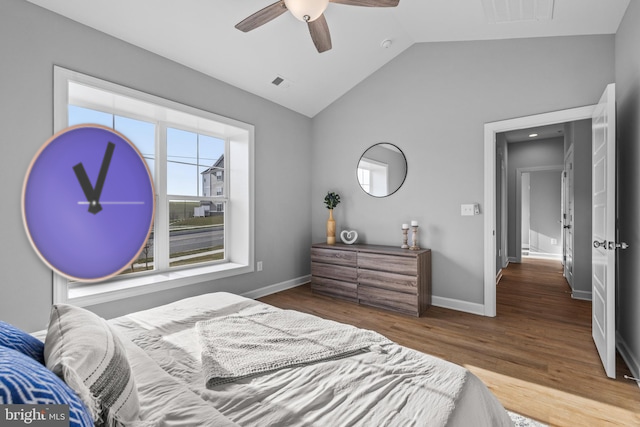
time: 11:03:15
